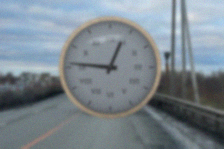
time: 12:46
